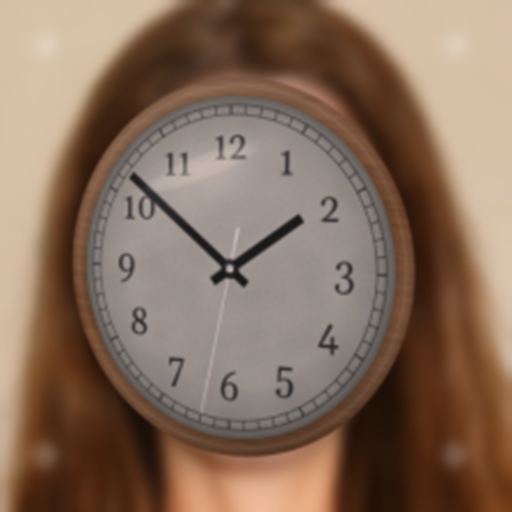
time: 1:51:32
